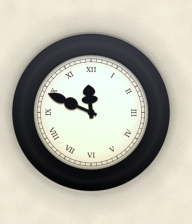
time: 11:49
